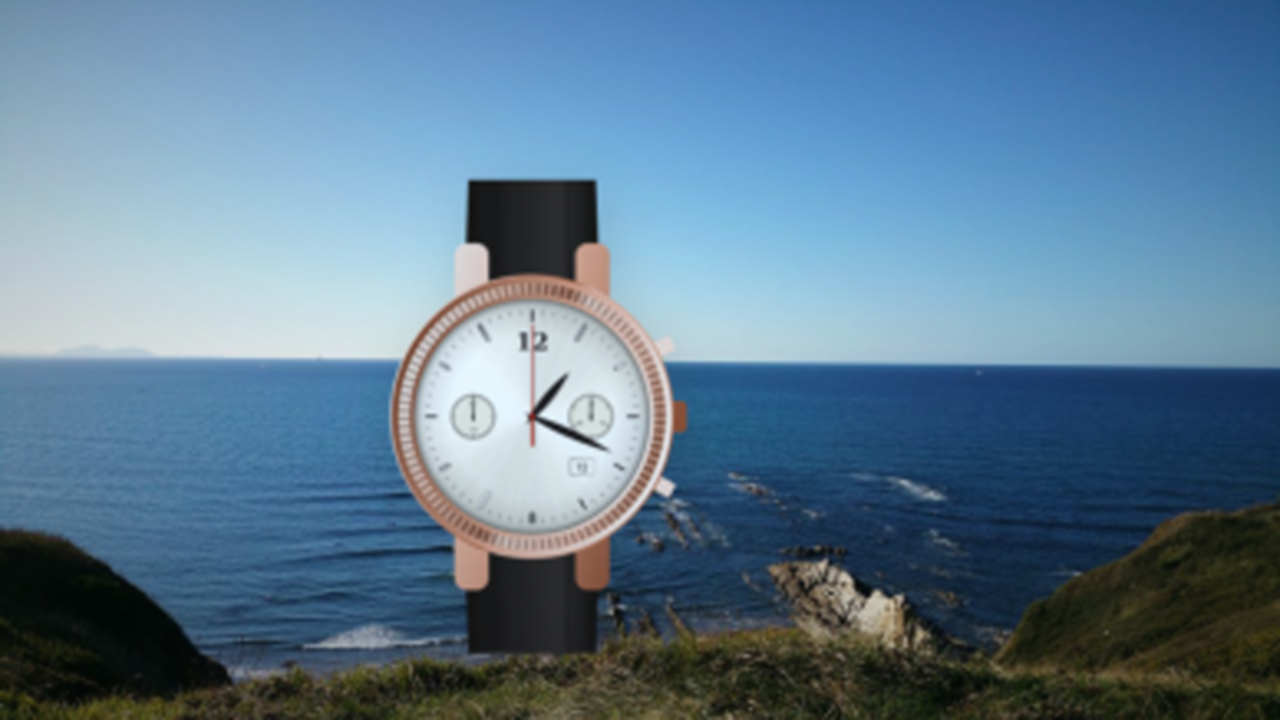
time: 1:19
